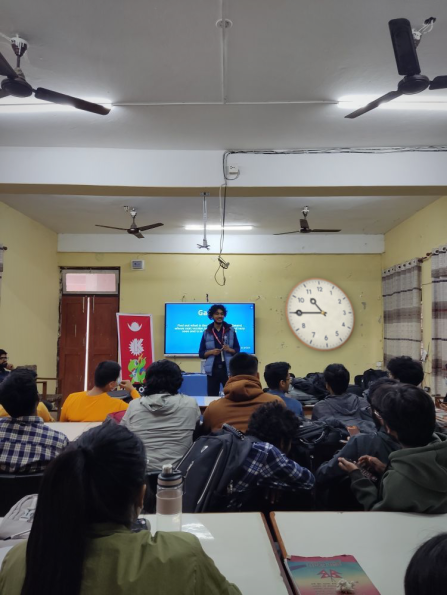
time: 10:45
